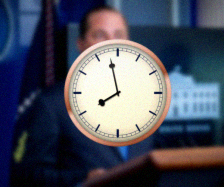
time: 7:58
